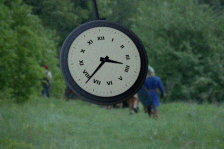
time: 3:38
